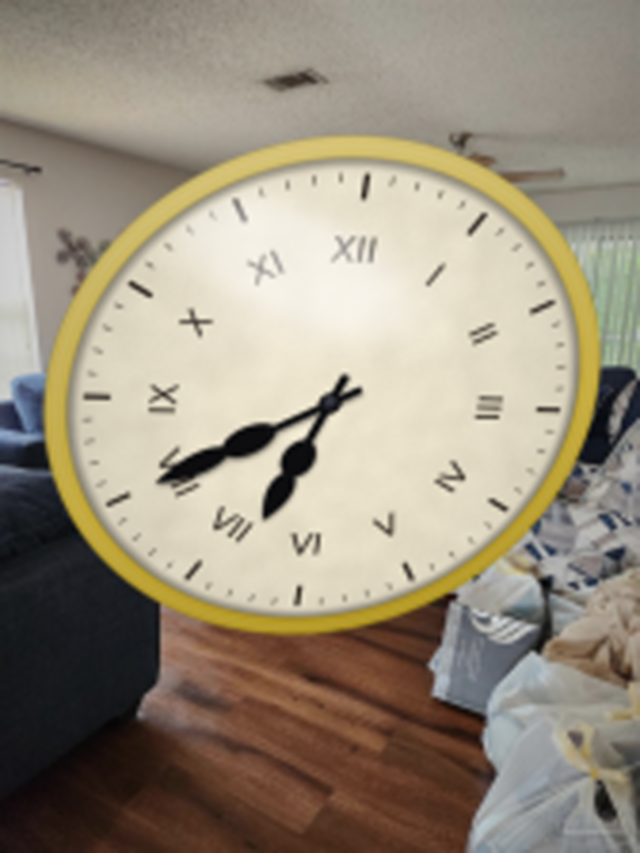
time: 6:40
